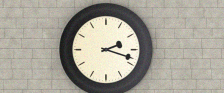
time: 2:18
